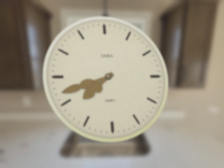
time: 7:42
